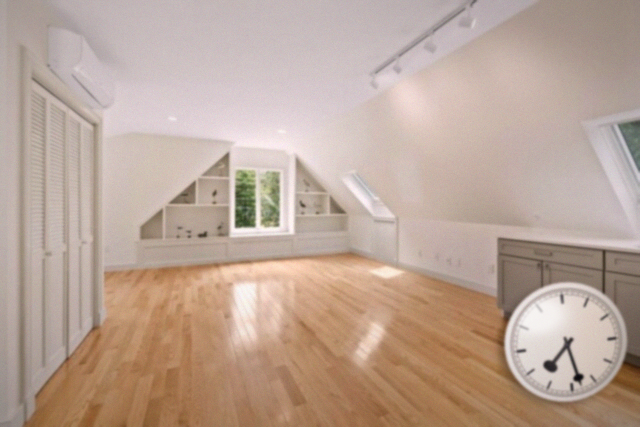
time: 7:28
